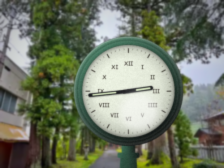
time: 2:44
